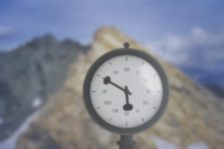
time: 5:50
